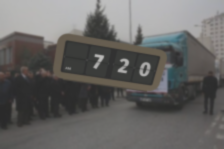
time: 7:20
